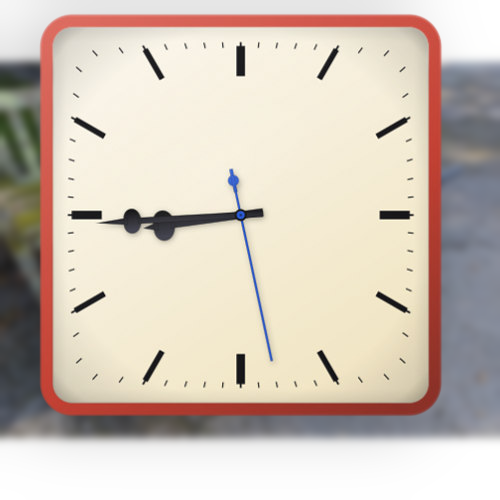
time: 8:44:28
